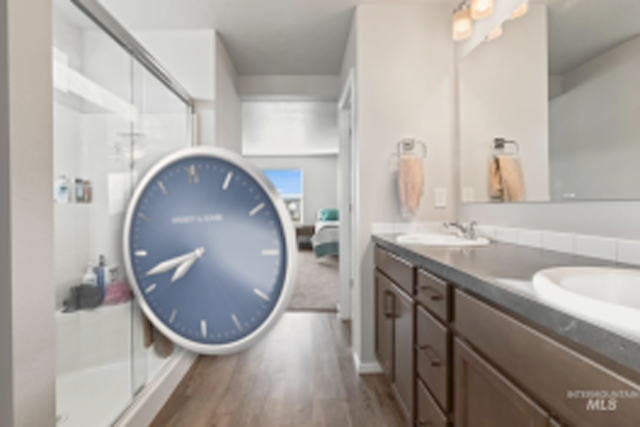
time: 7:42
